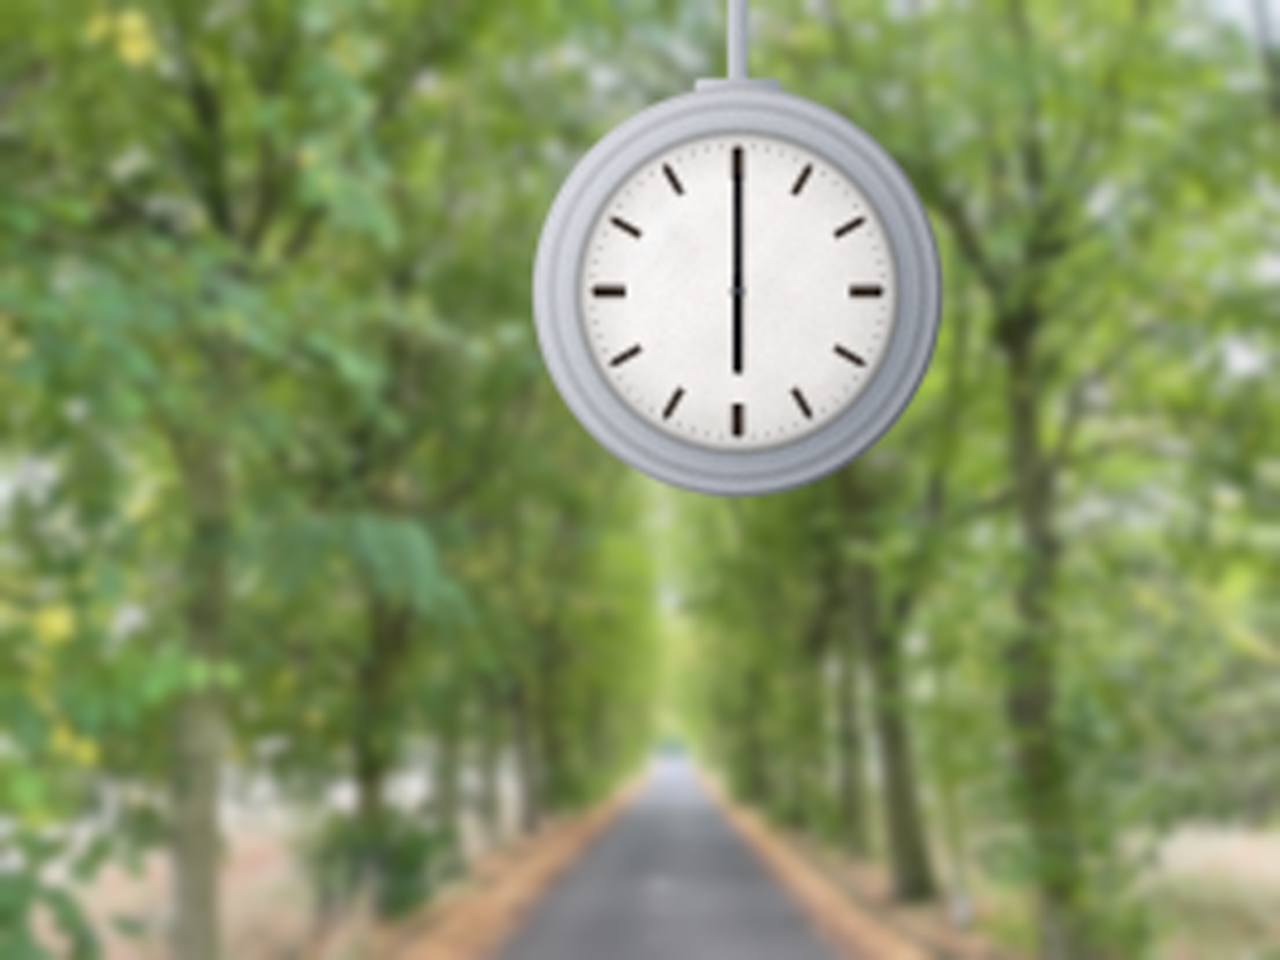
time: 6:00
